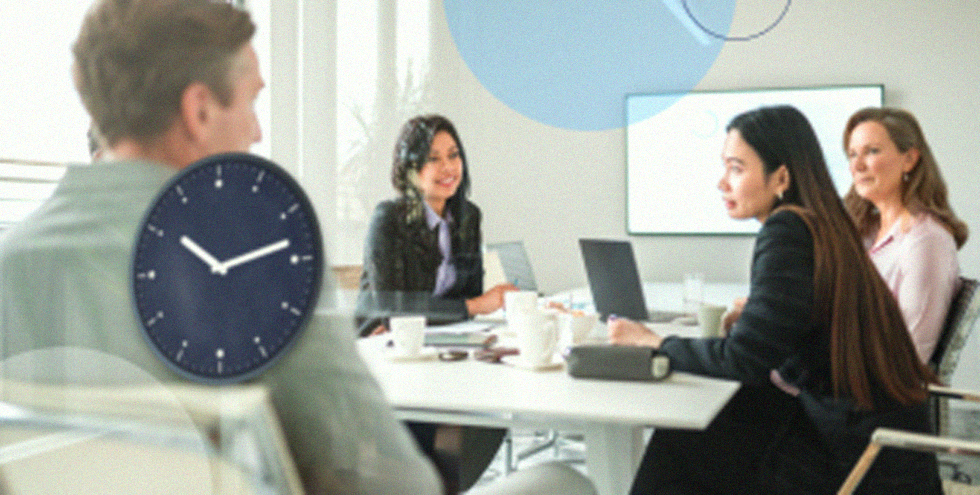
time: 10:13
